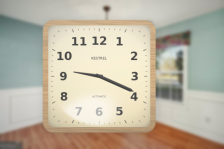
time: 9:19
